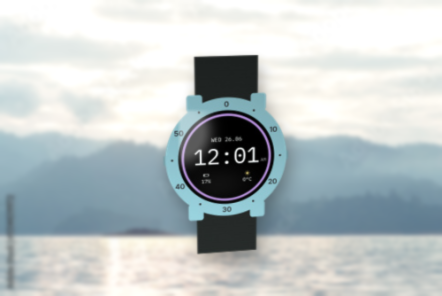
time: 12:01
